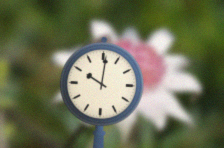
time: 10:01
